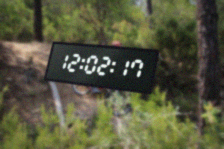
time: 12:02:17
